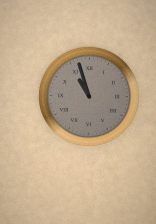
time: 10:57
